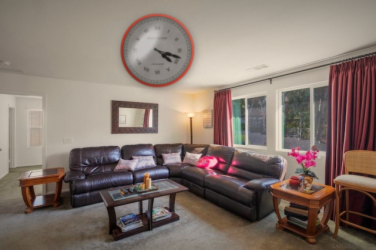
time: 4:18
